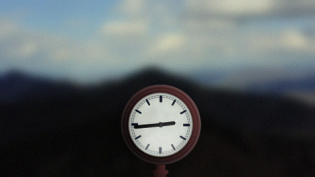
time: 2:44
